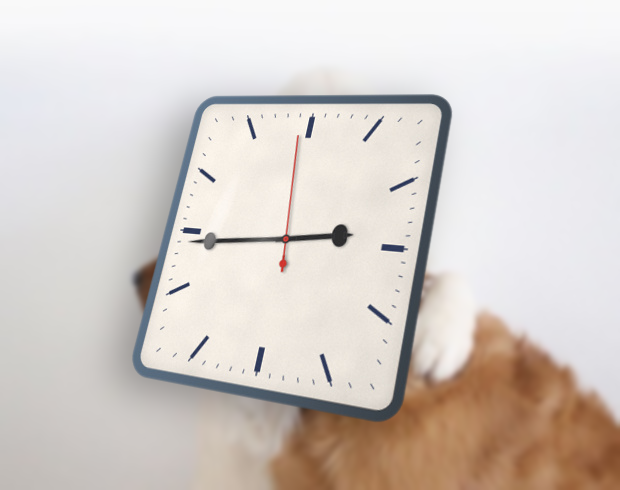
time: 2:43:59
